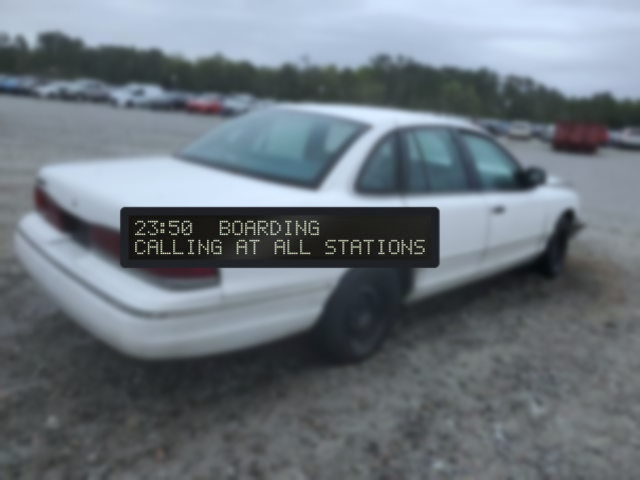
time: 23:50
